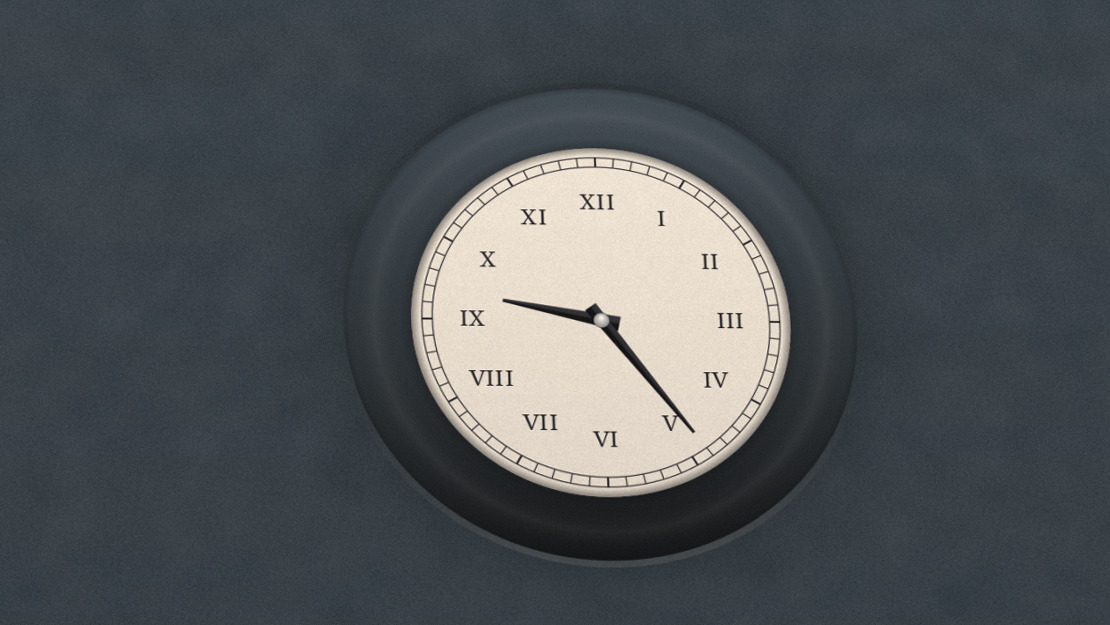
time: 9:24
